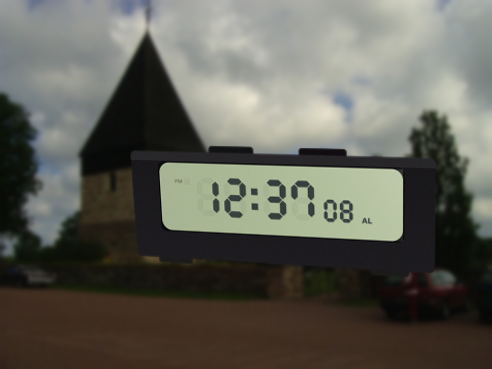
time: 12:37:08
